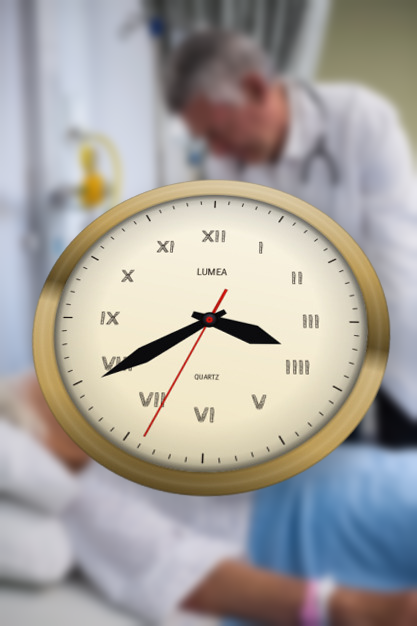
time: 3:39:34
